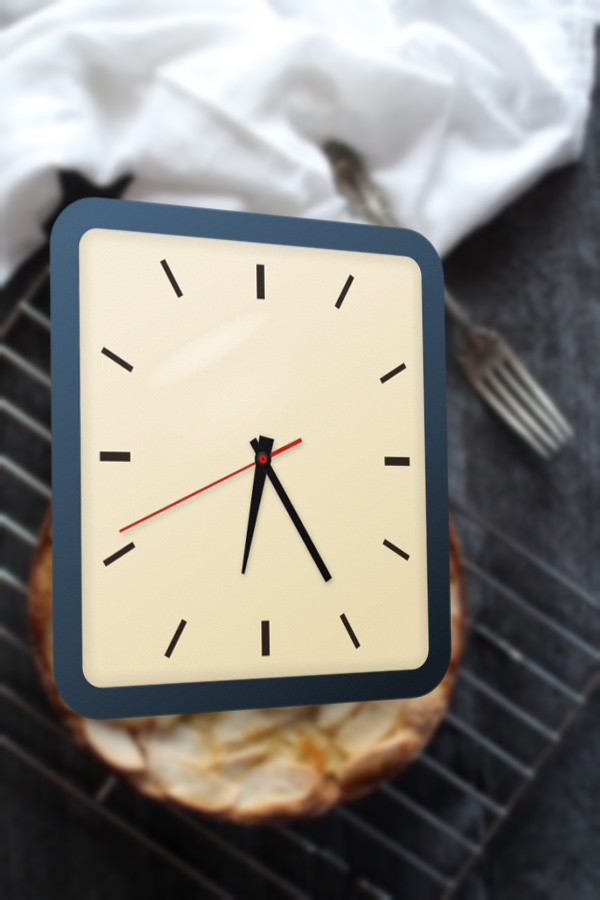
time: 6:24:41
